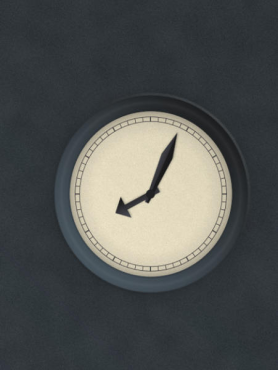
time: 8:04
